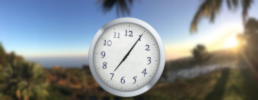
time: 7:05
